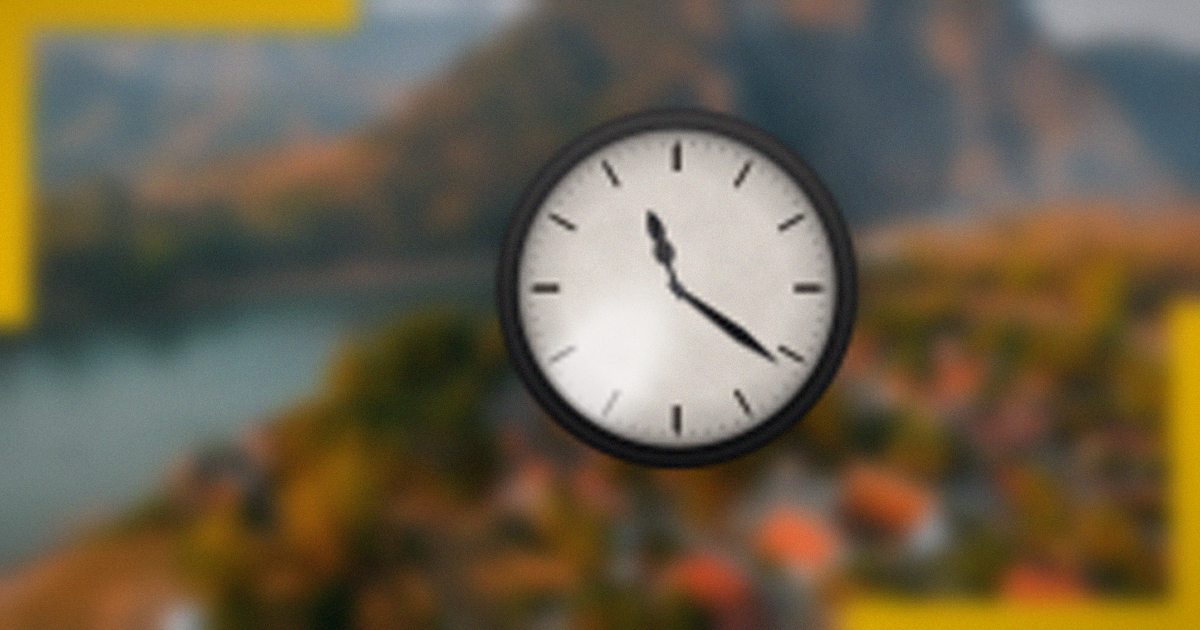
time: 11:21
